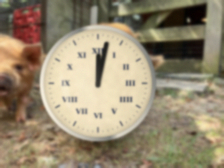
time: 12:02
